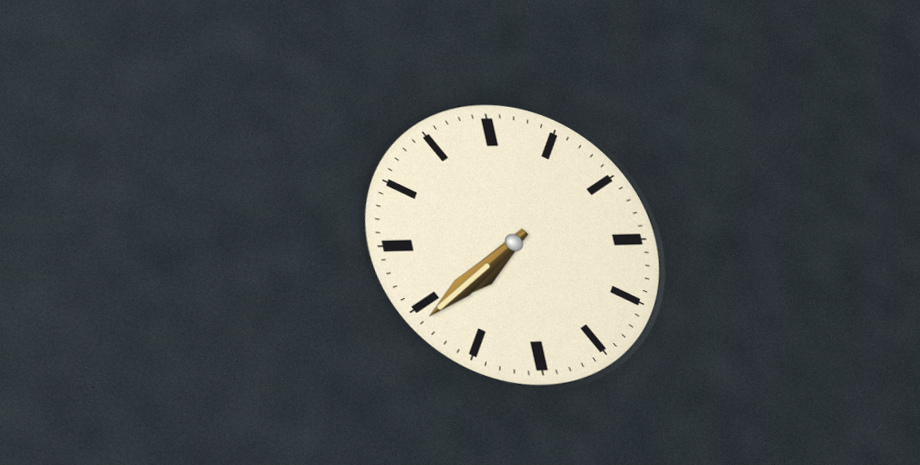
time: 7:39
